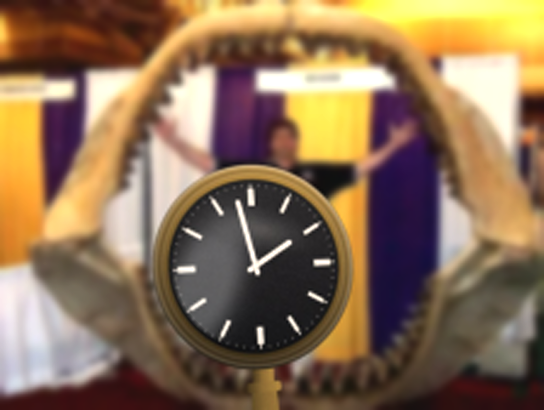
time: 1:58
